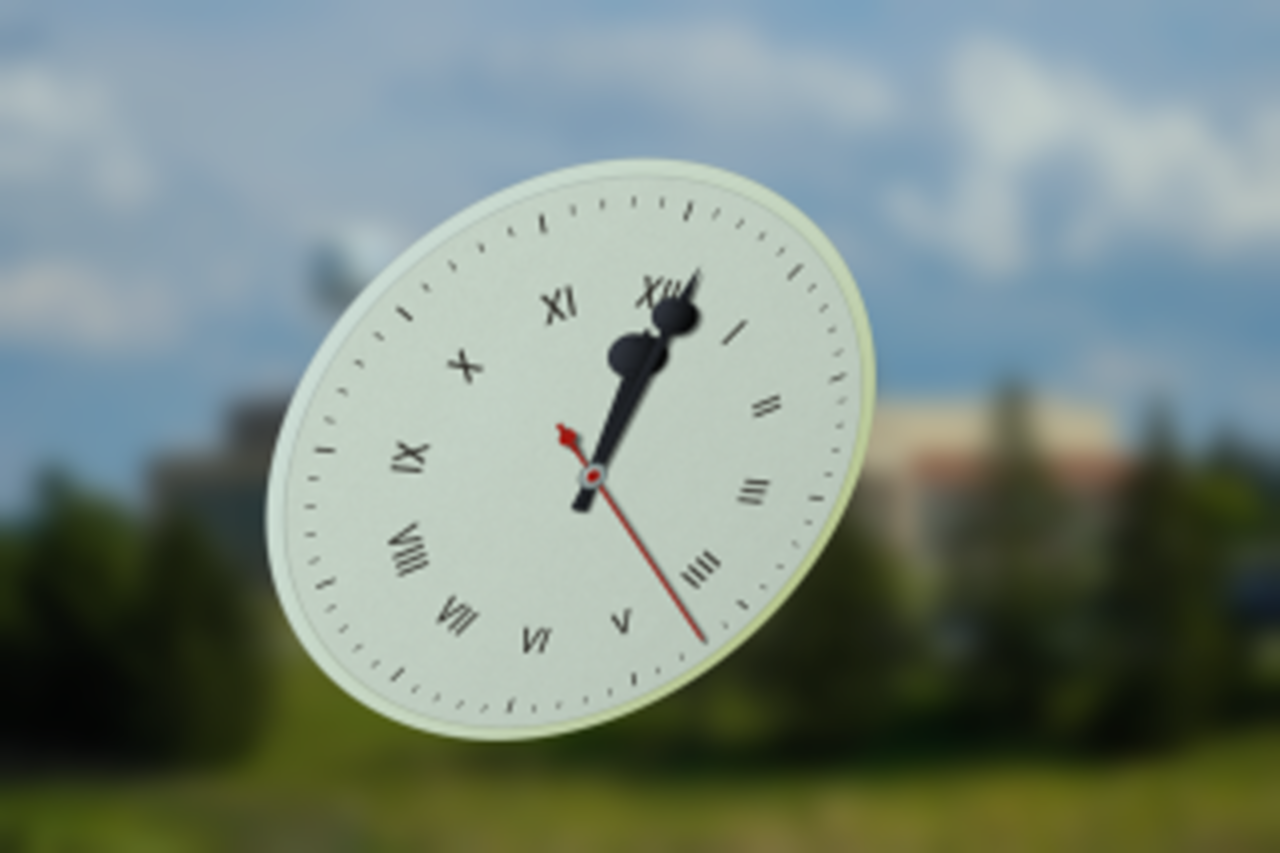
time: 12:01:22
